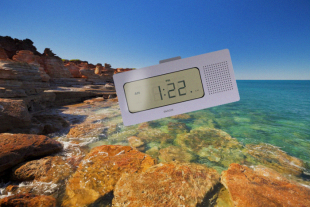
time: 1:22
